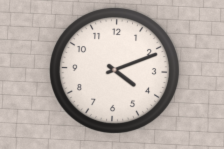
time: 4:11
